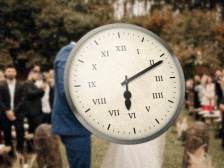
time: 6:11
